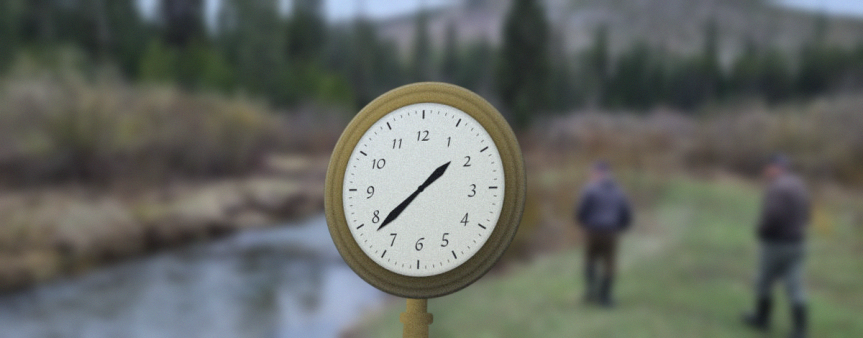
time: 1:38
